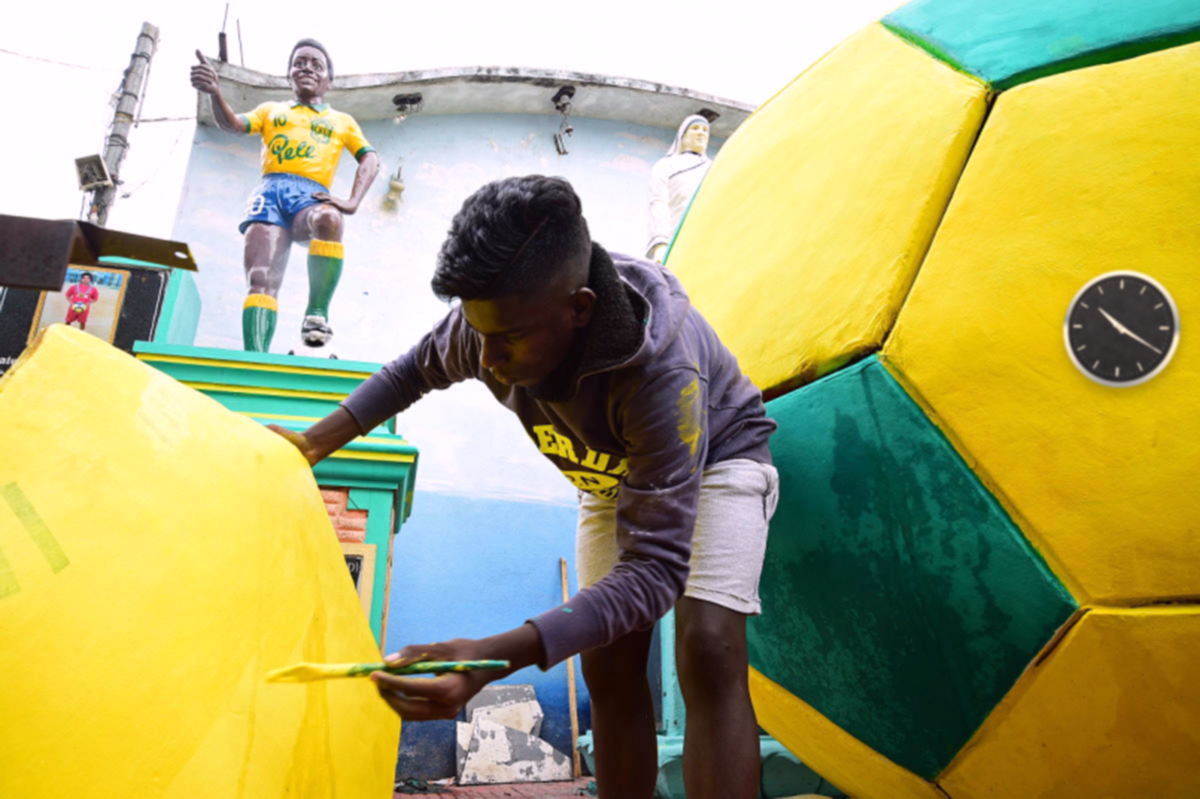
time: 10:20
